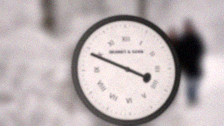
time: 3:49
